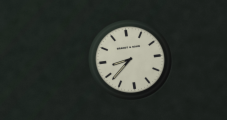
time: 8:38
